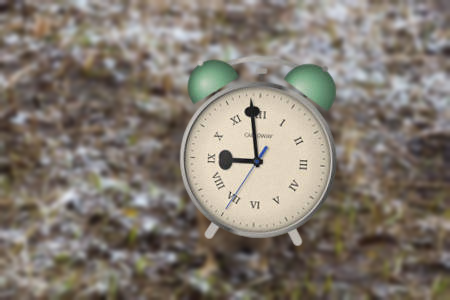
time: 8:58:35
